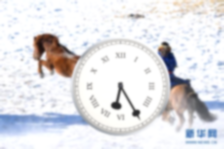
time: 6:25
